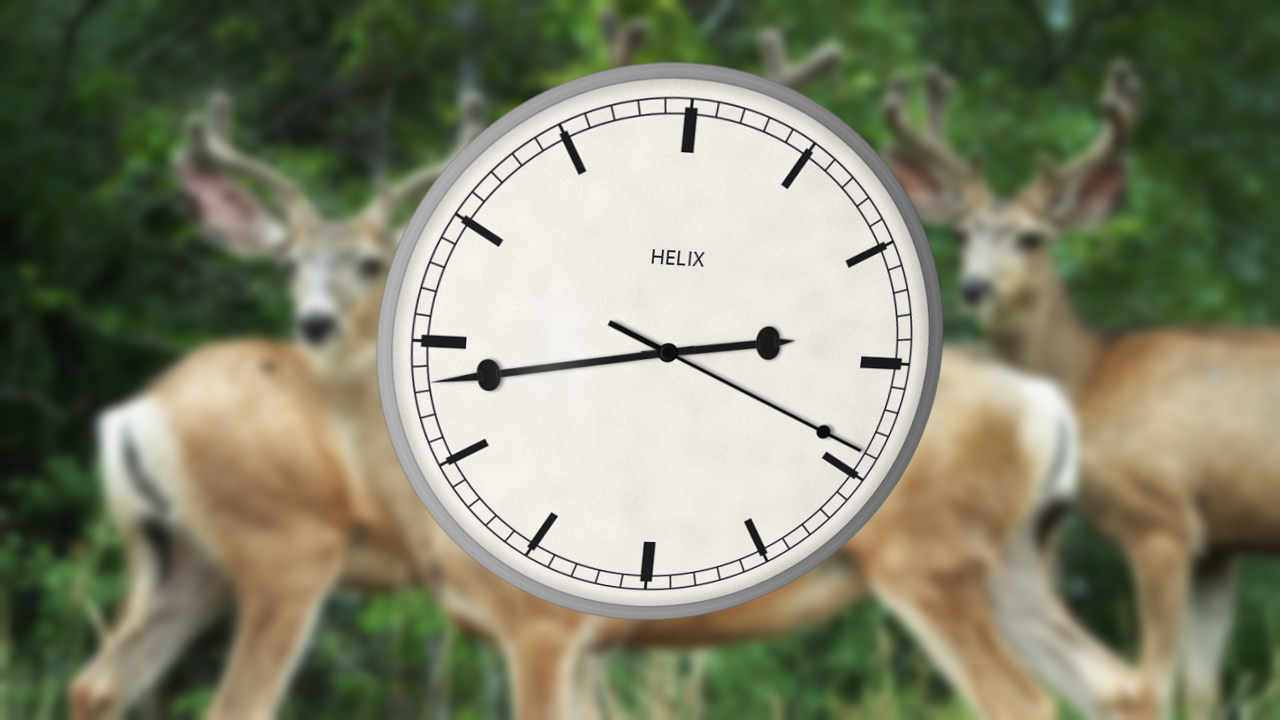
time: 2:43:19
